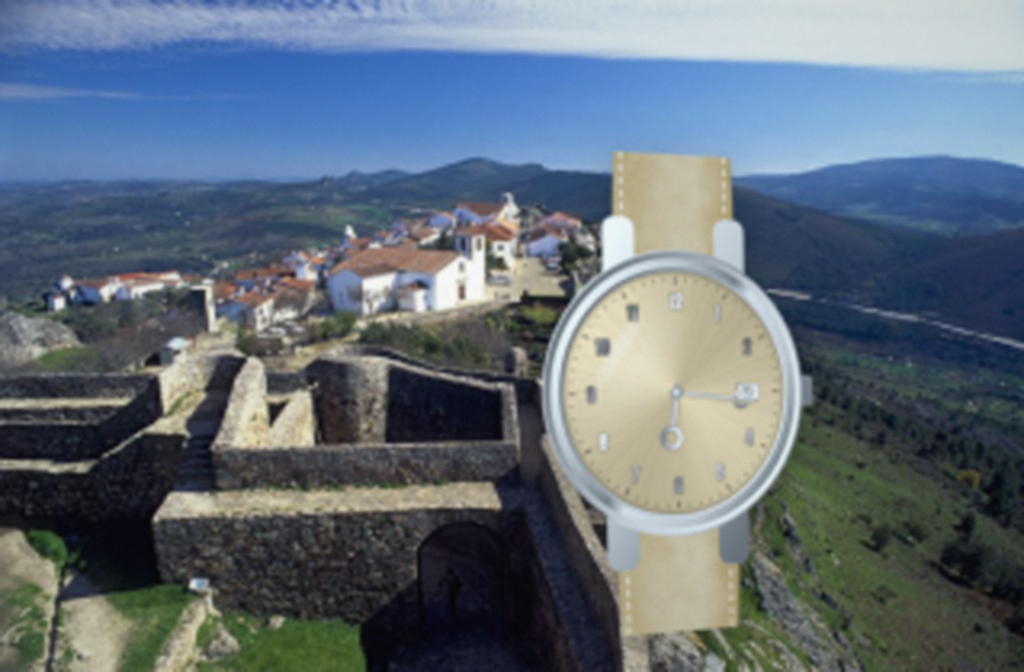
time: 6:16
